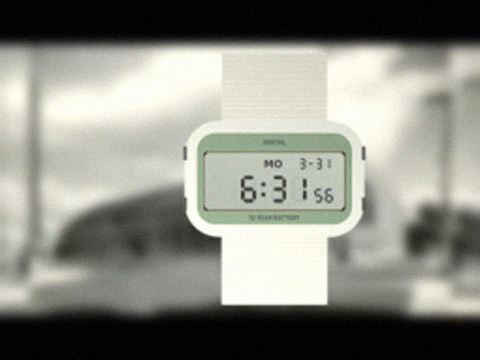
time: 6:31:56
